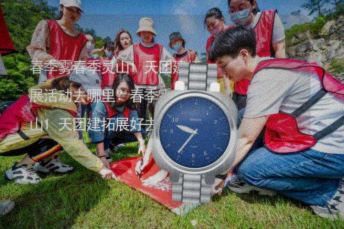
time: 9:36
